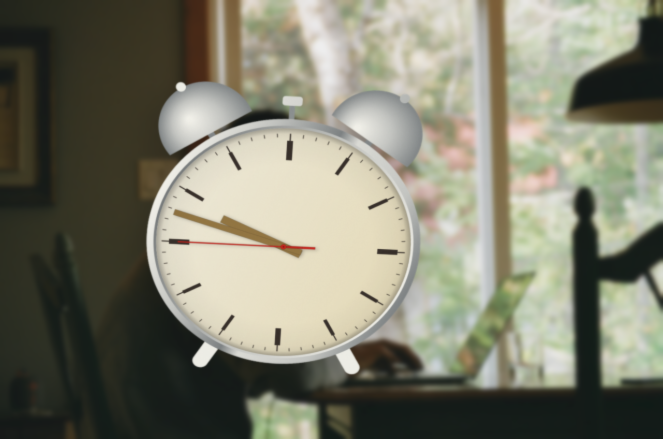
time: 9:47:45
